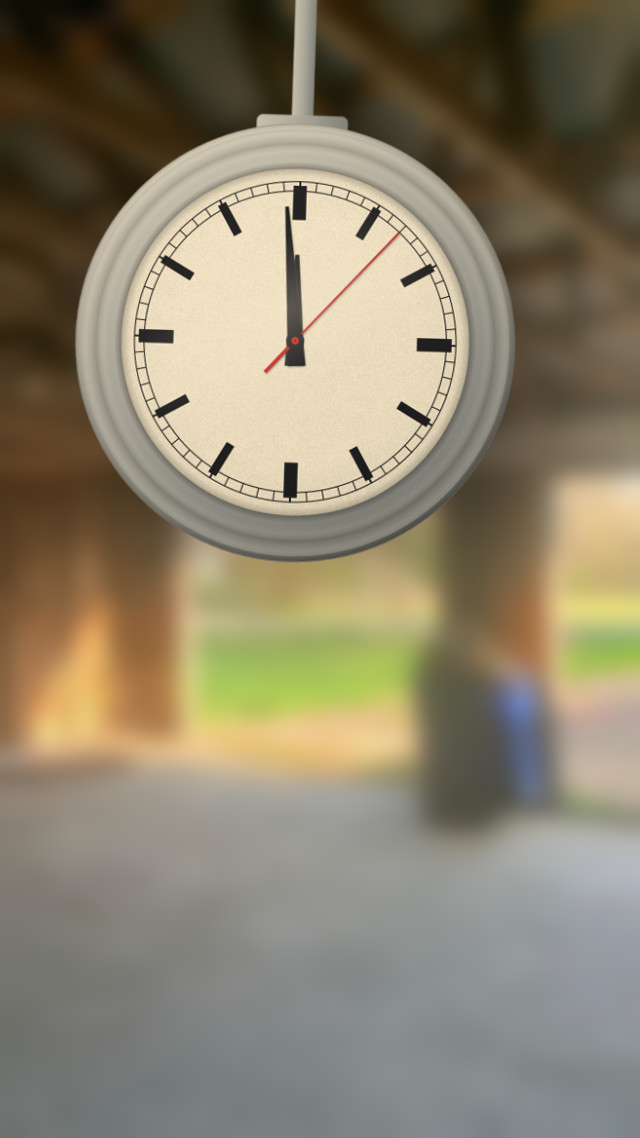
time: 11:59:07
